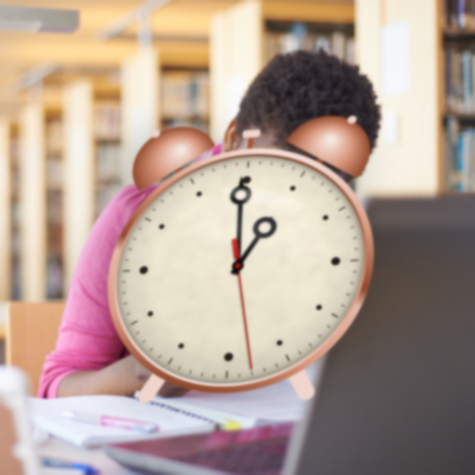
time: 12:59:28
